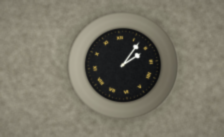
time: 2:07
